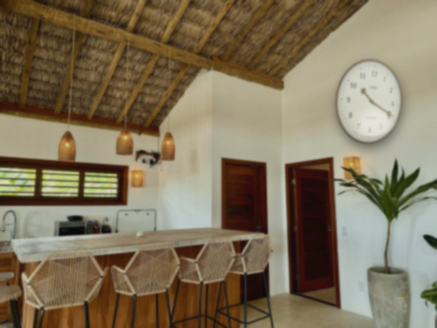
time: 10:19
